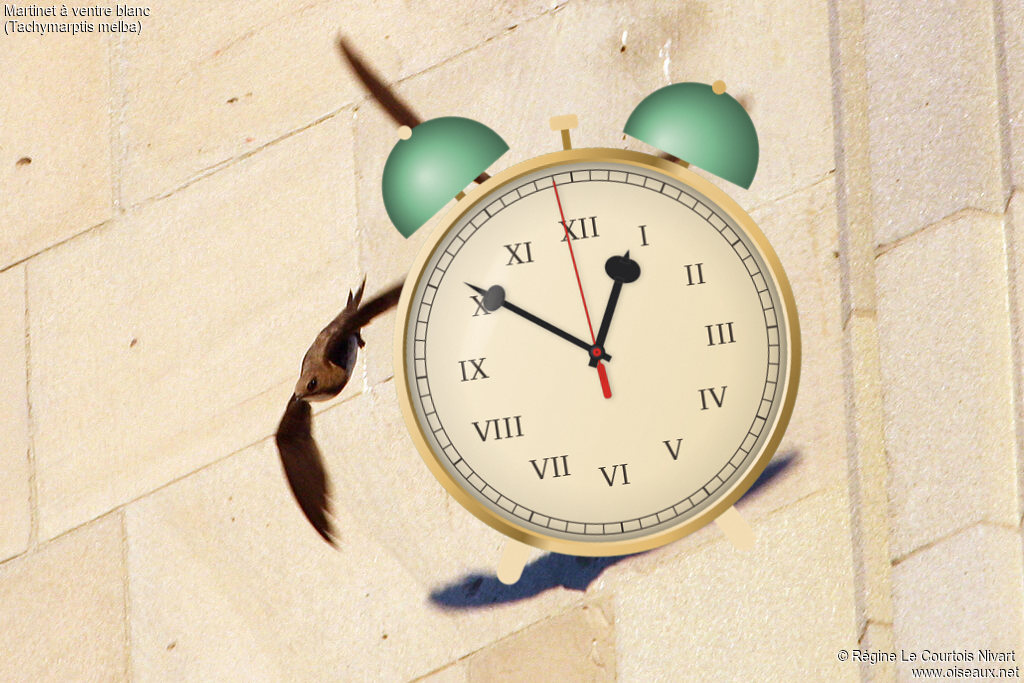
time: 12:50:59
